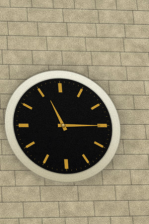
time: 11:15
